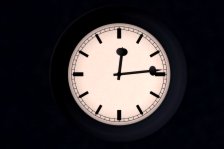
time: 12:14
